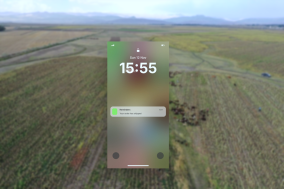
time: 15:55
